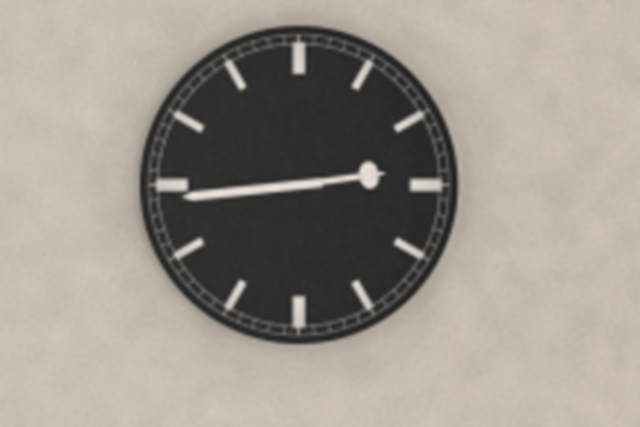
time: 2:44
